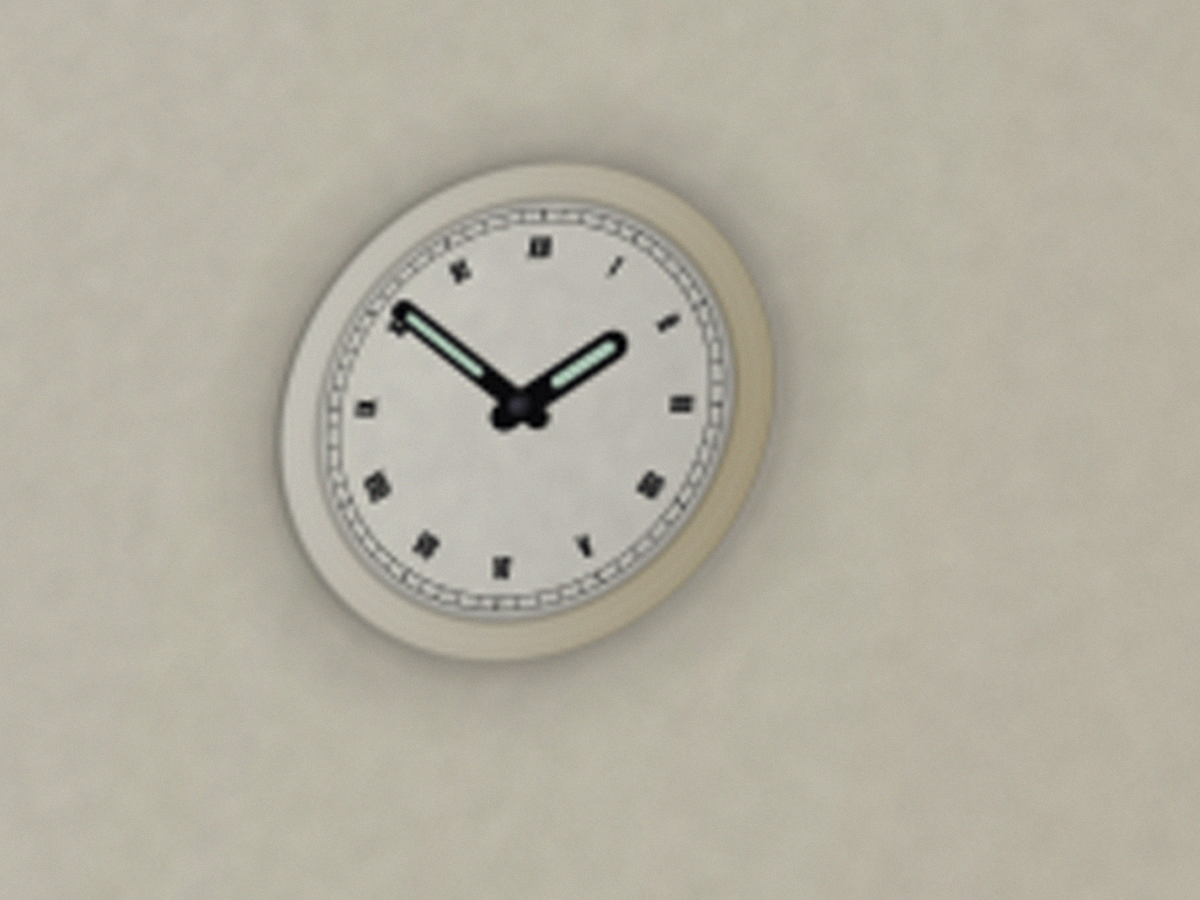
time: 1:51
